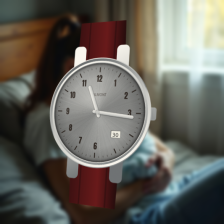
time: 11:16
